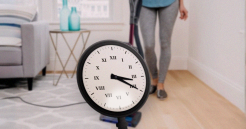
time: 3:20
